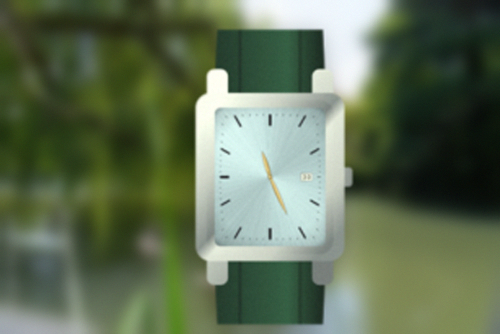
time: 11:26
